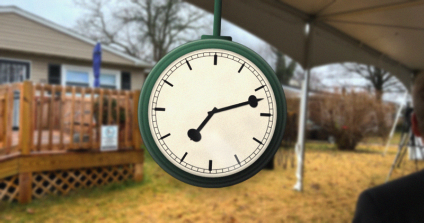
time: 7:12
